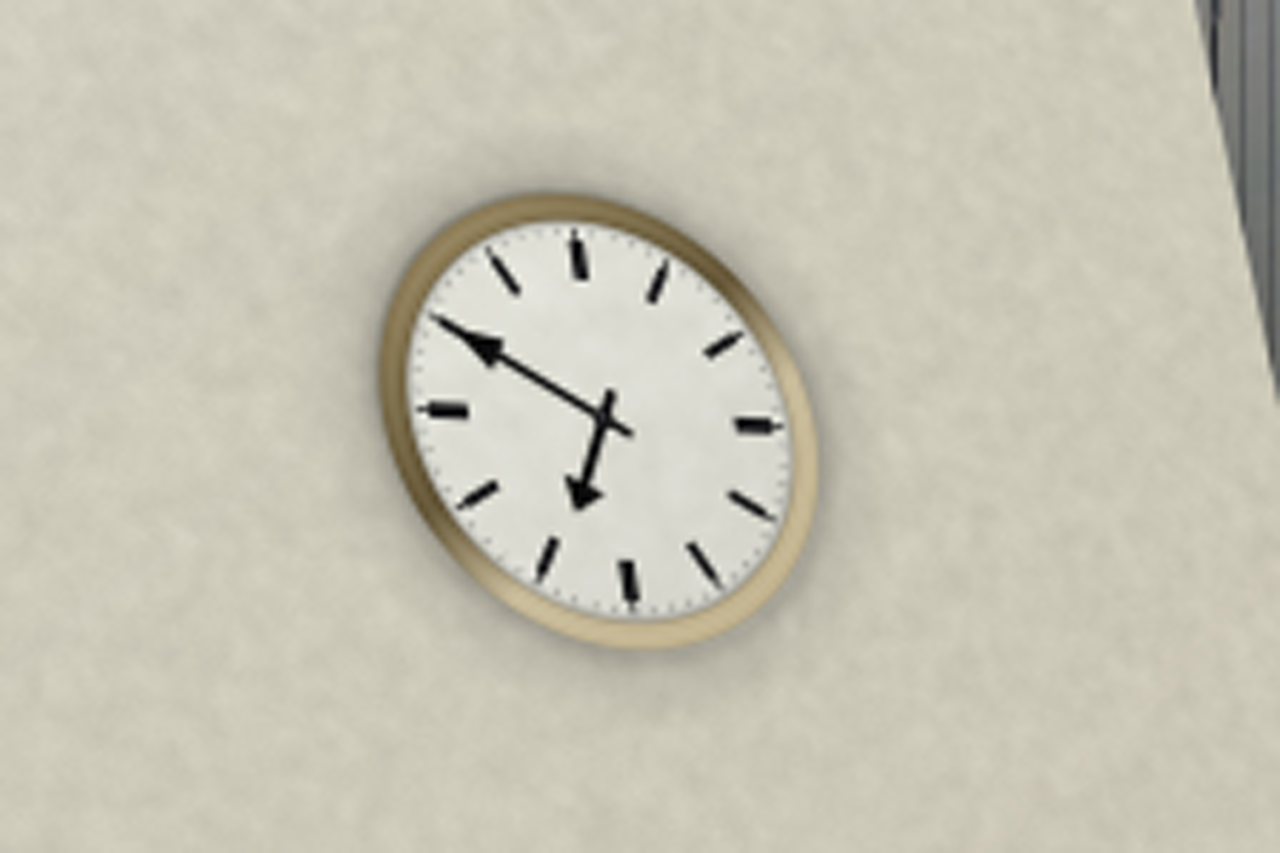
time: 6:50
